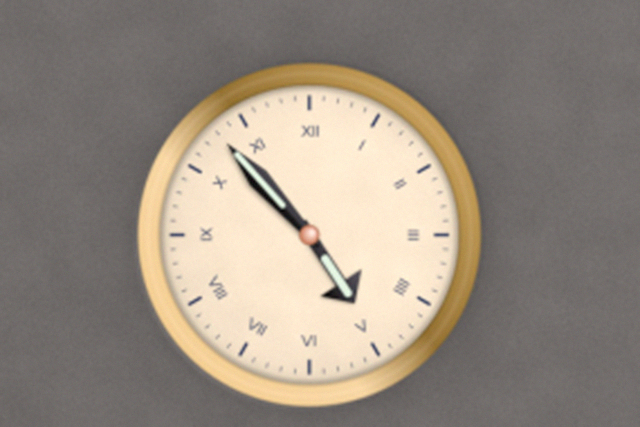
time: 4:53
